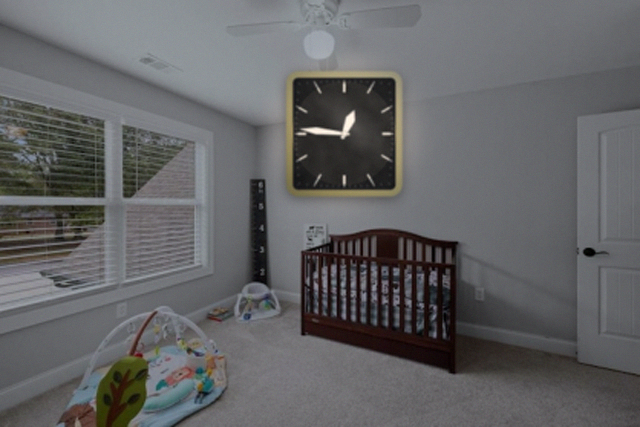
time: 12:46
